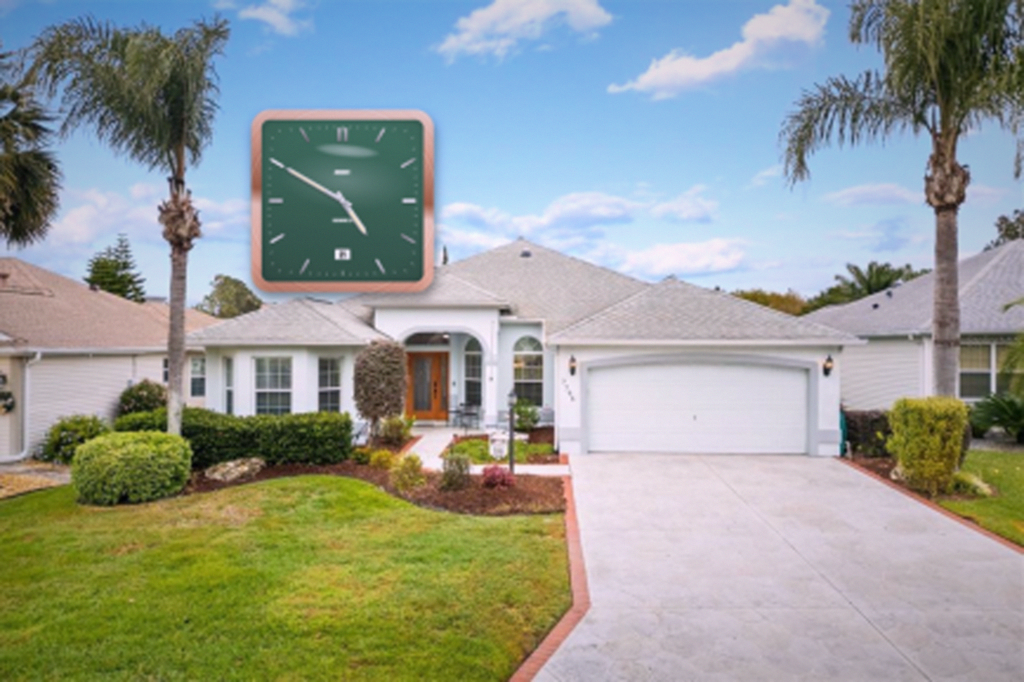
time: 4:50
